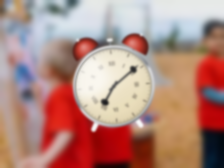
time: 7:09
